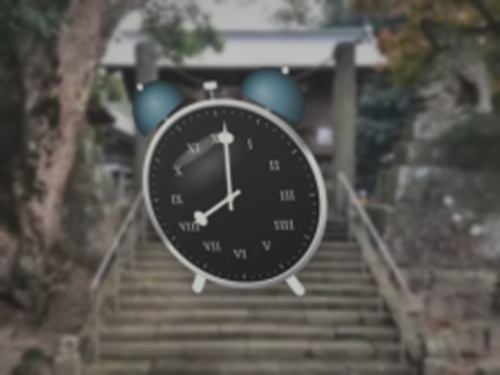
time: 8:01
